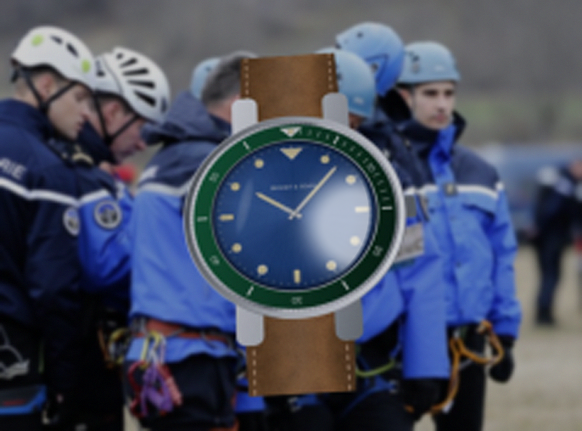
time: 10:07
